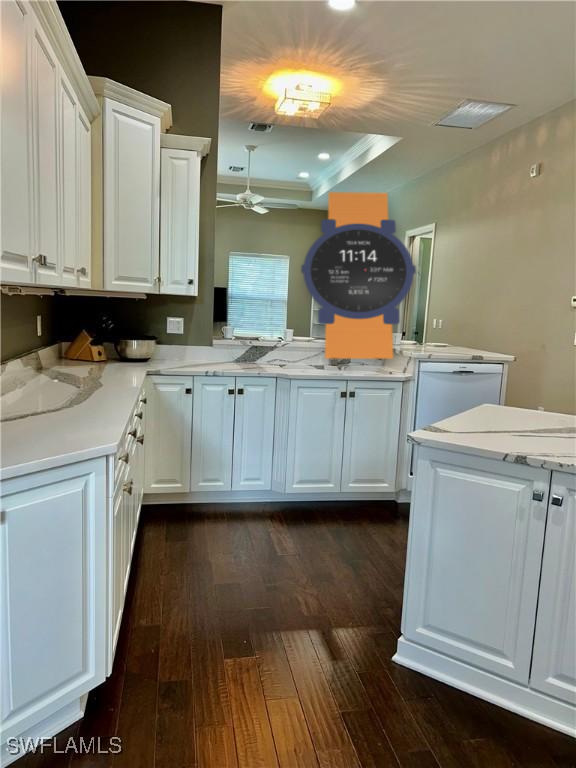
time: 11:14
